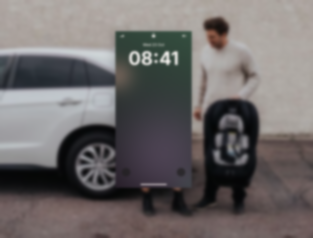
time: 8:41
